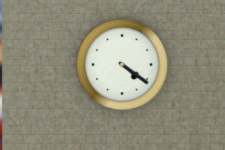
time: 4:21
